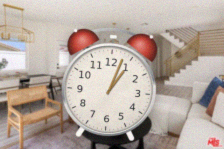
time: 1:03
